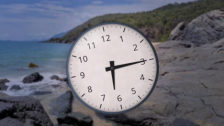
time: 6:15
